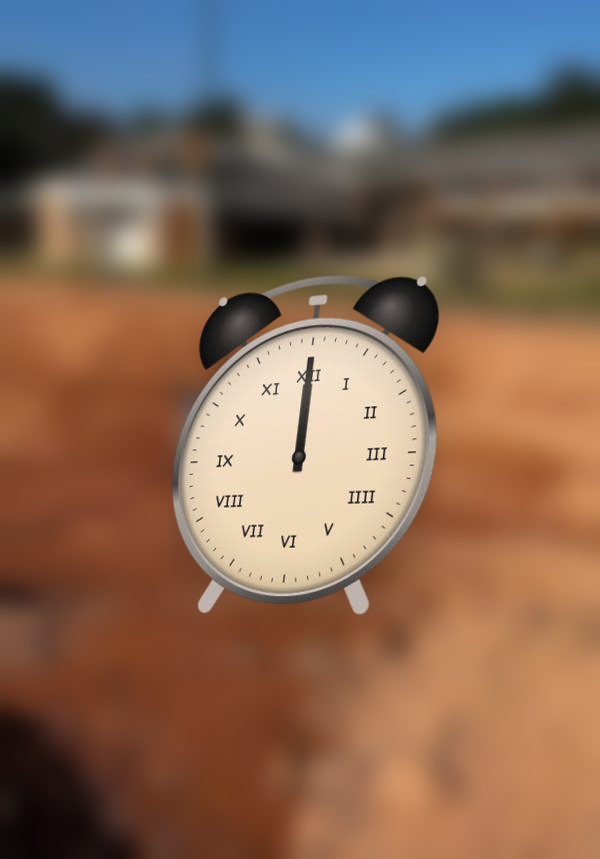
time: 12:00
